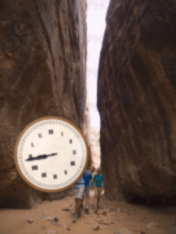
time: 8:44
